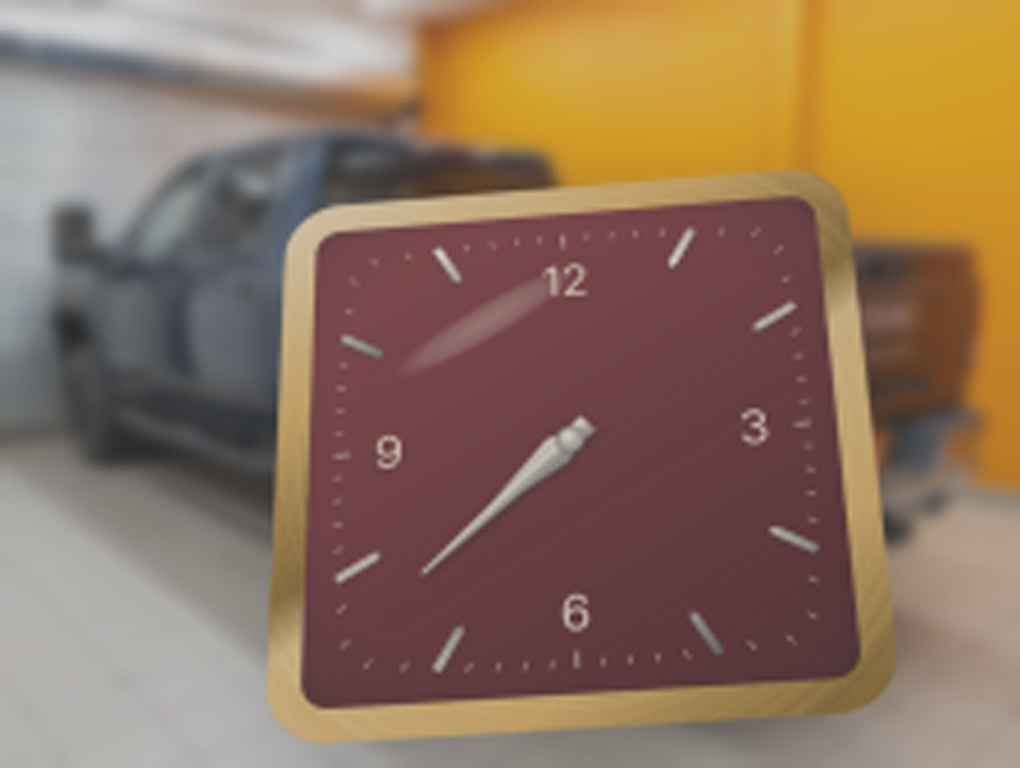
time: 7:38
